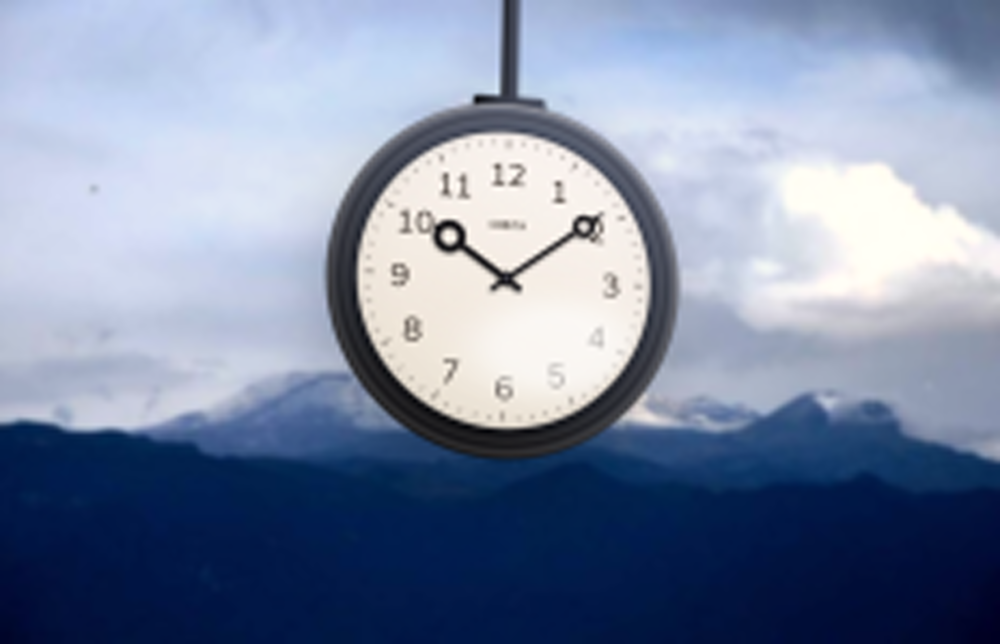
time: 10:09
